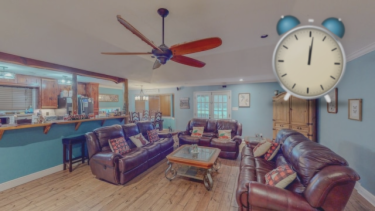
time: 12:01
